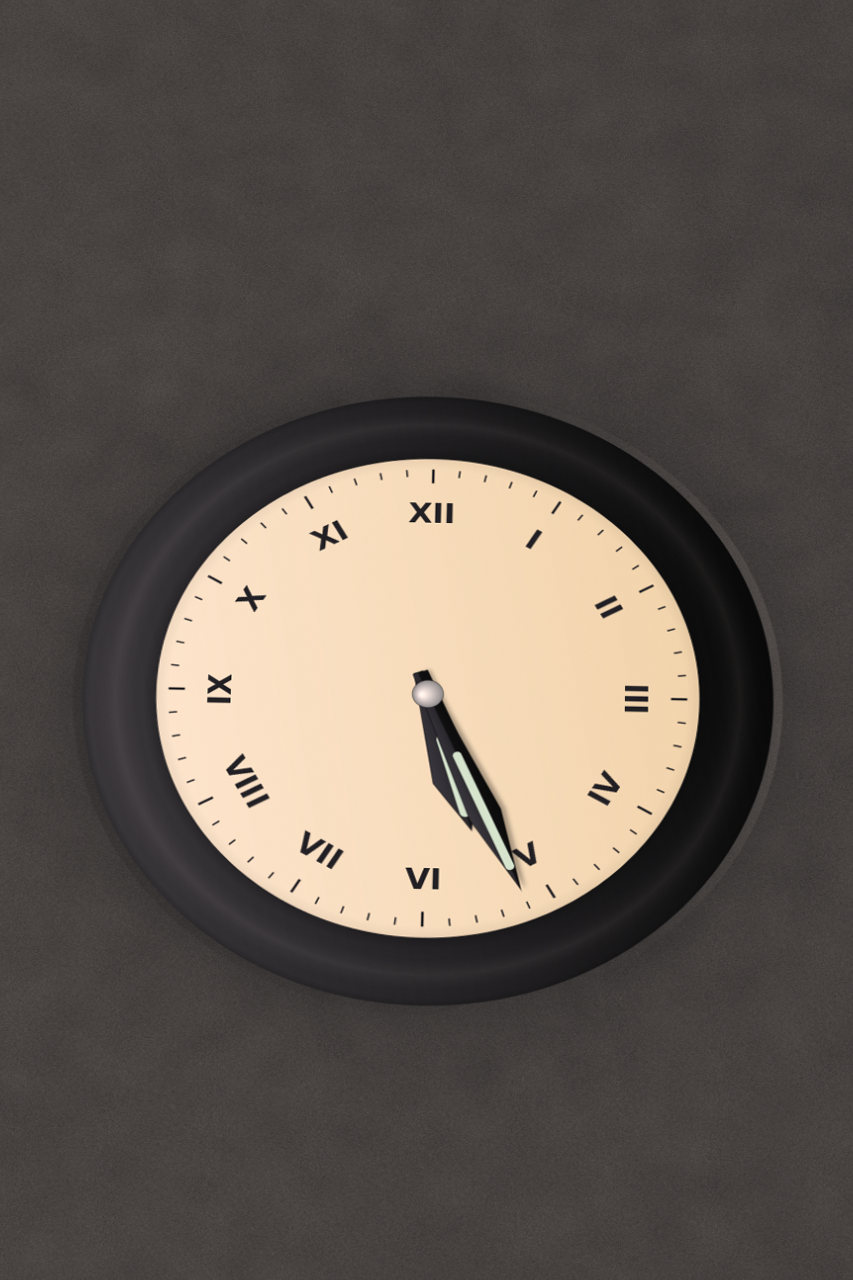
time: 5:26
